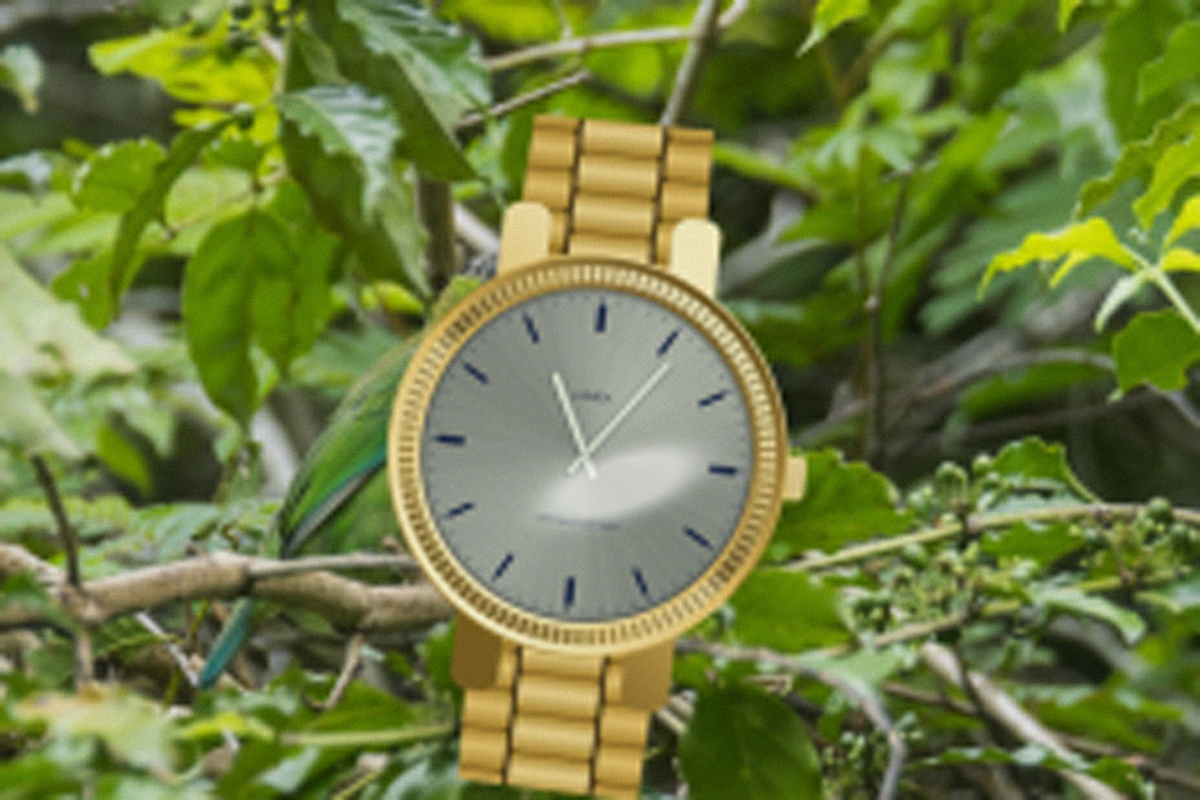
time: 11:06
